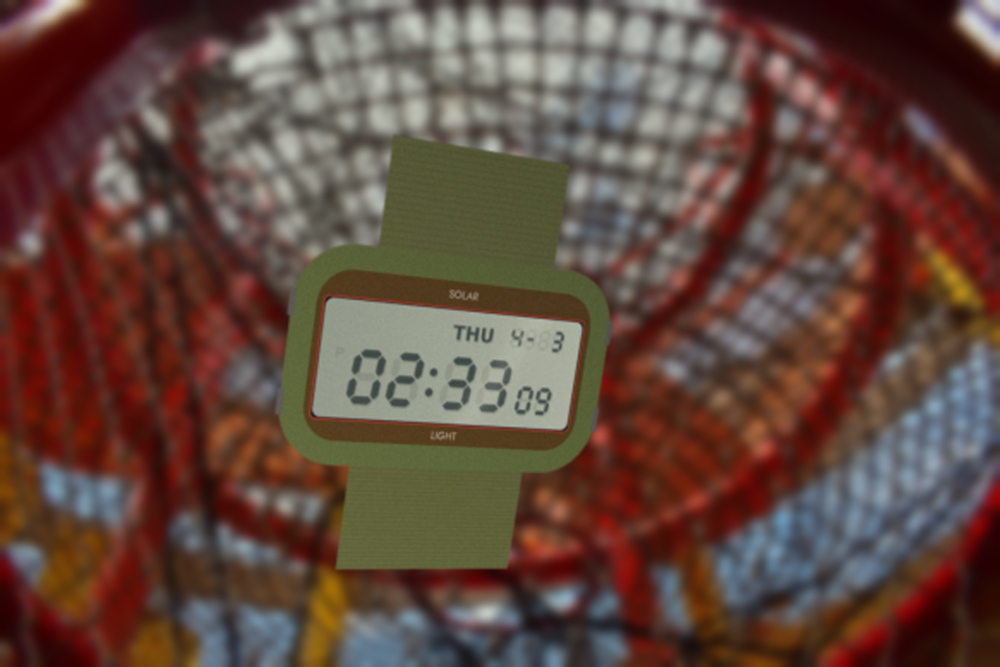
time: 2:33:09
